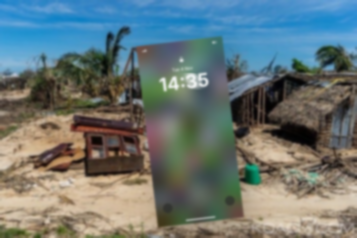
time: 14:35
